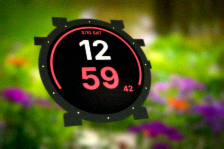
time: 12:59
